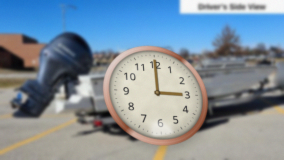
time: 3:00
